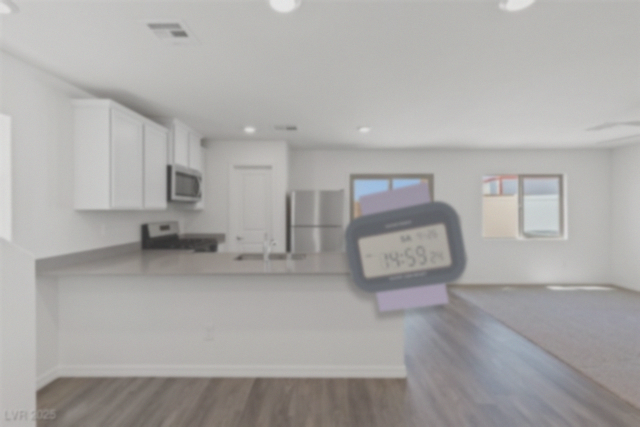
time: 14:59
